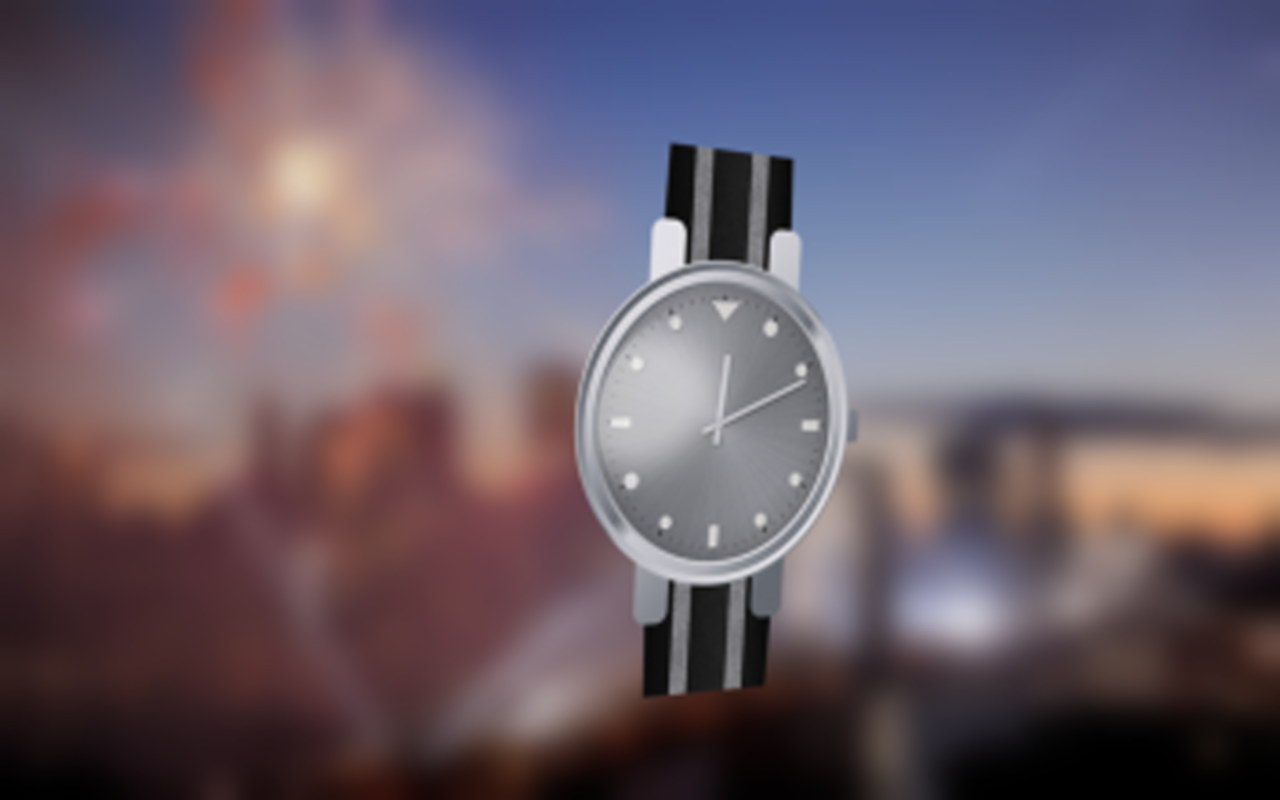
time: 12:11
